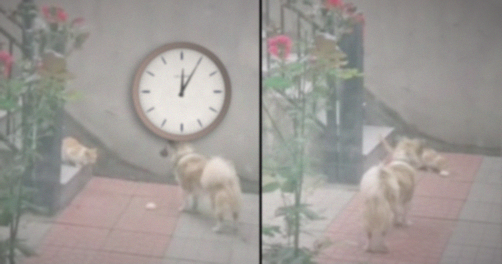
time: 12:05
